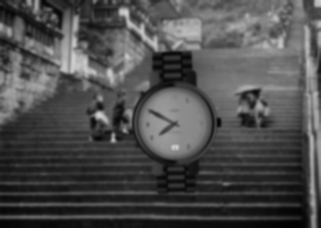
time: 7:50
